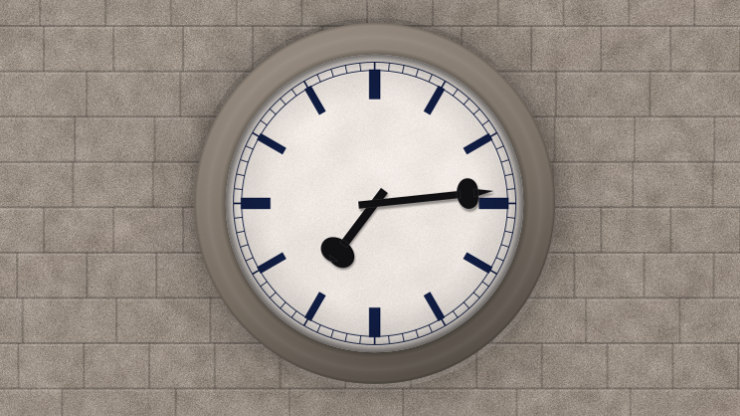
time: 7:14
